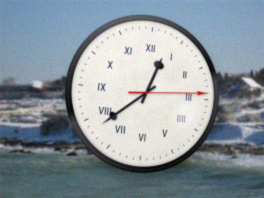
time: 12:38:14
